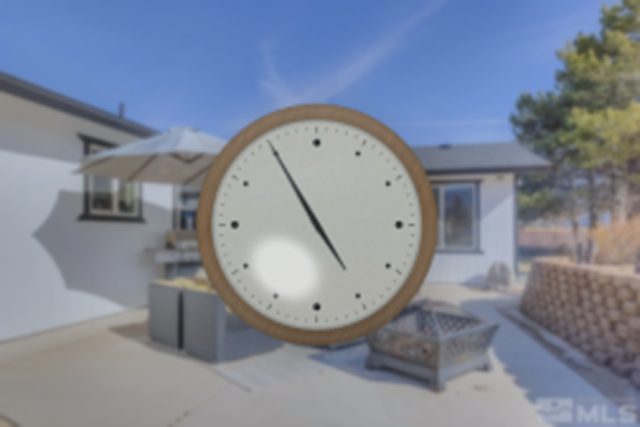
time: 4:55
